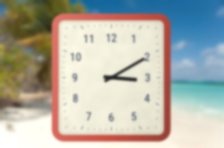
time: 3:10
